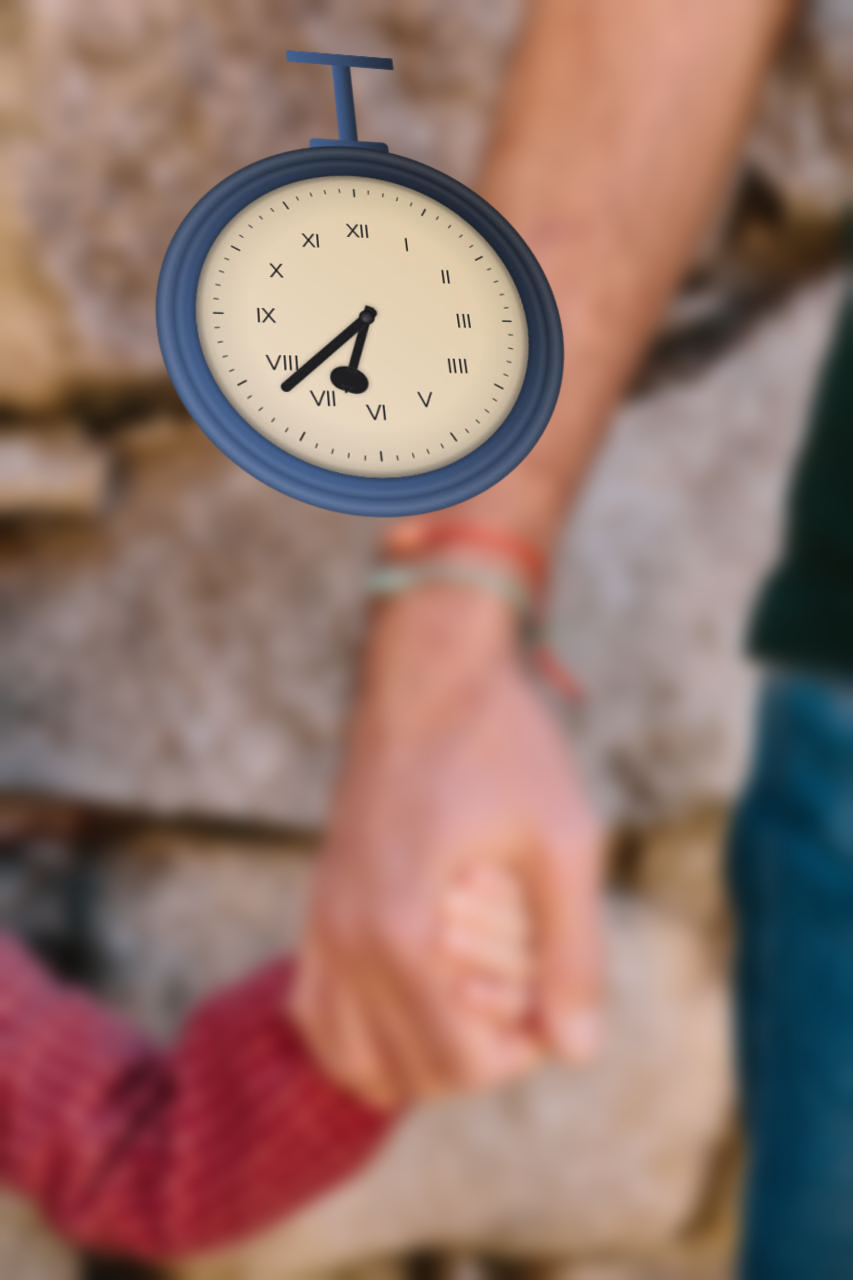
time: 6:38
